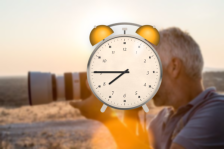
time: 7:45
